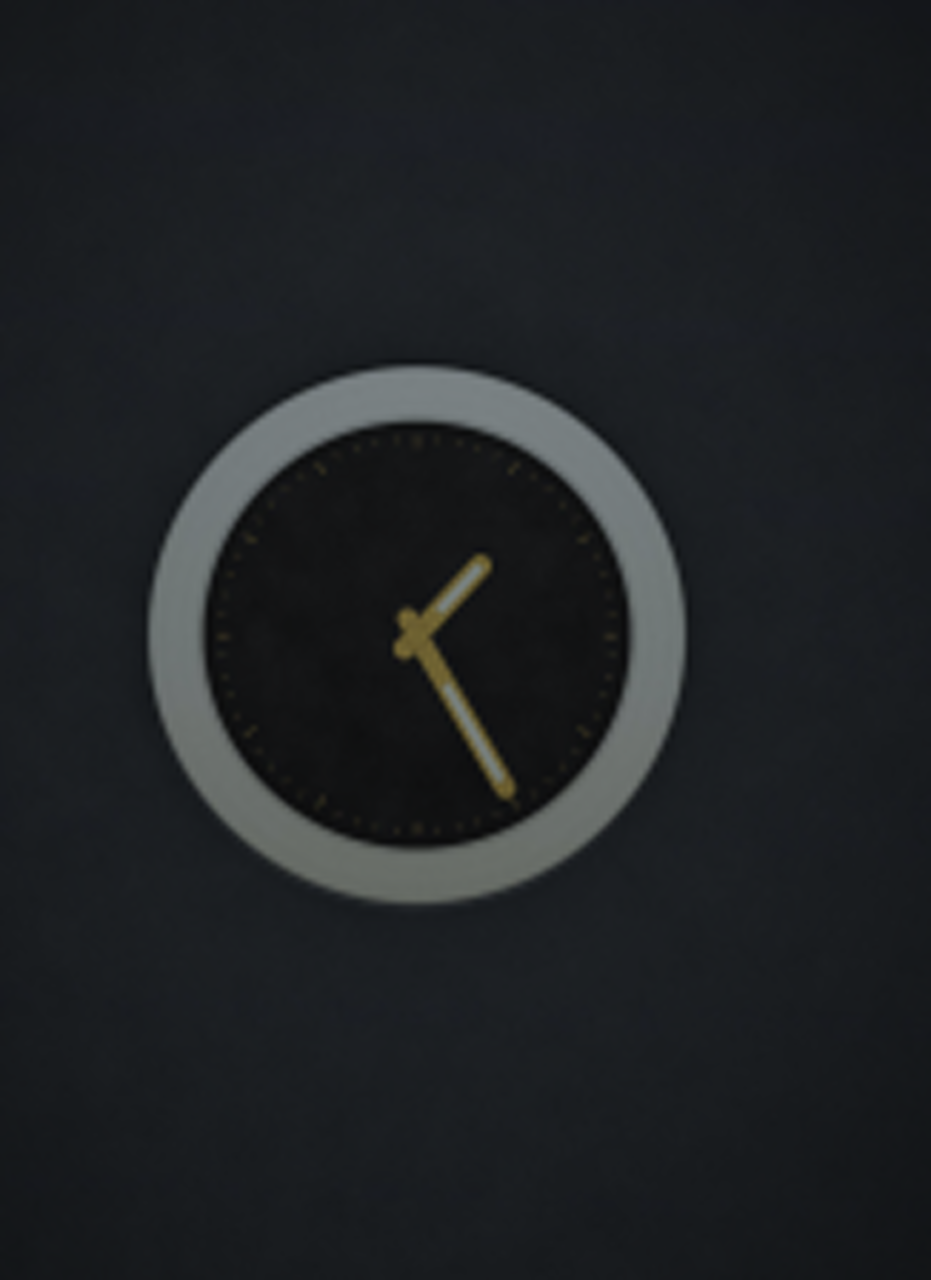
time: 1:25
